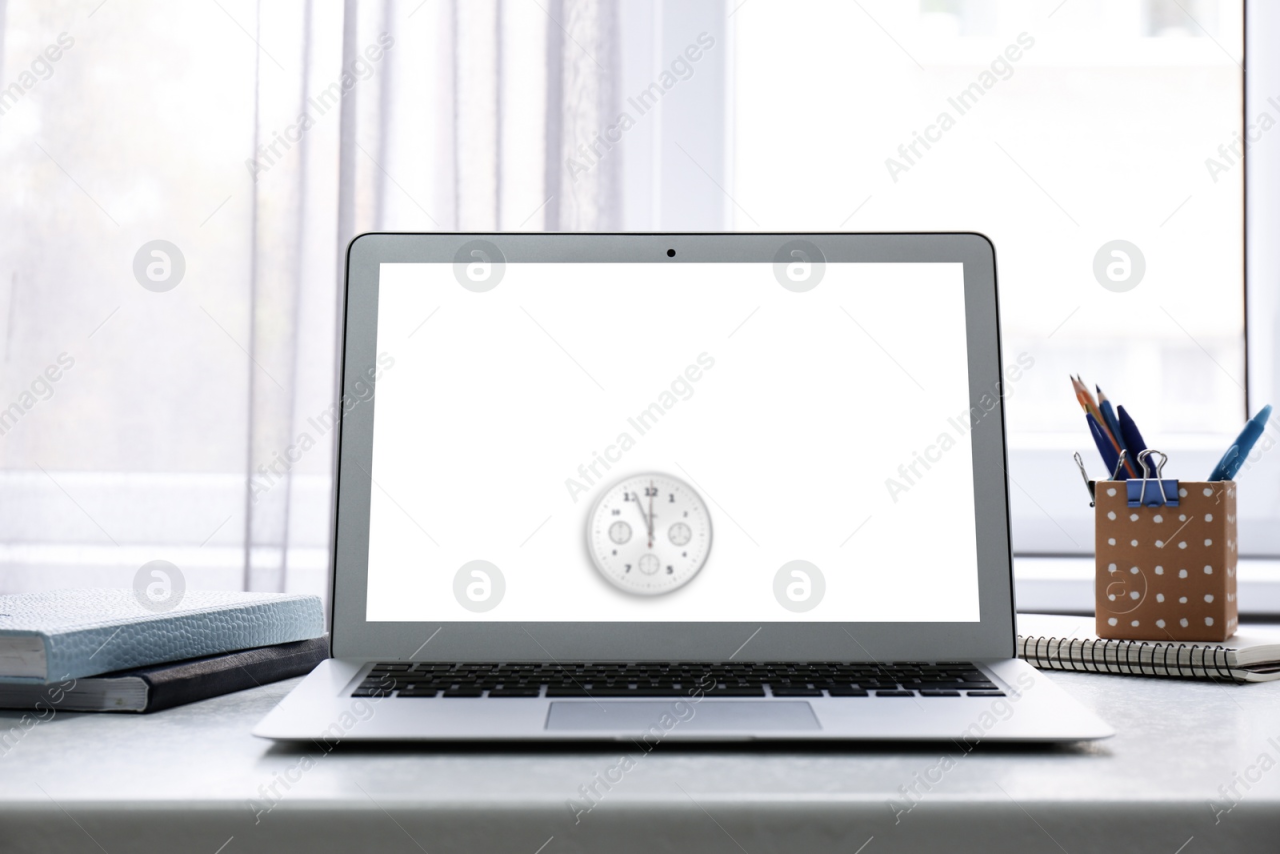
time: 11:56
